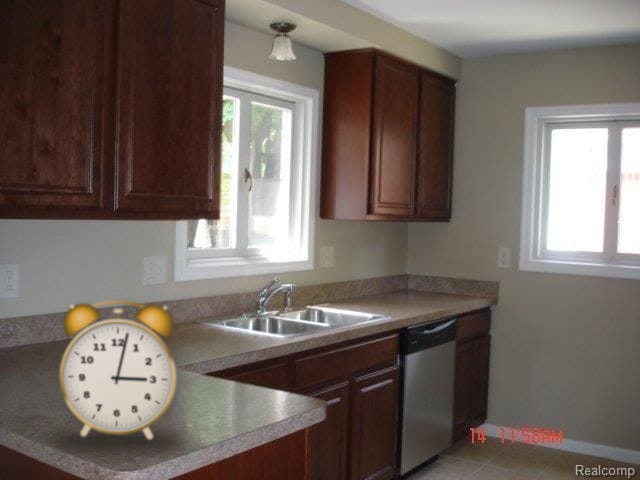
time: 3:02
